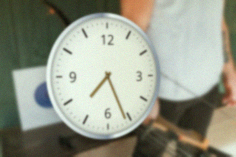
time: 7:26
